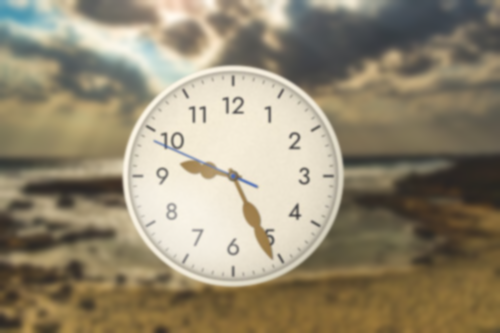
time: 9:25:49
